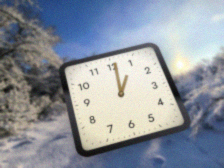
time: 1:01
